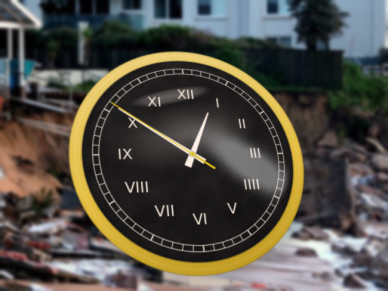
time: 12:50:51
